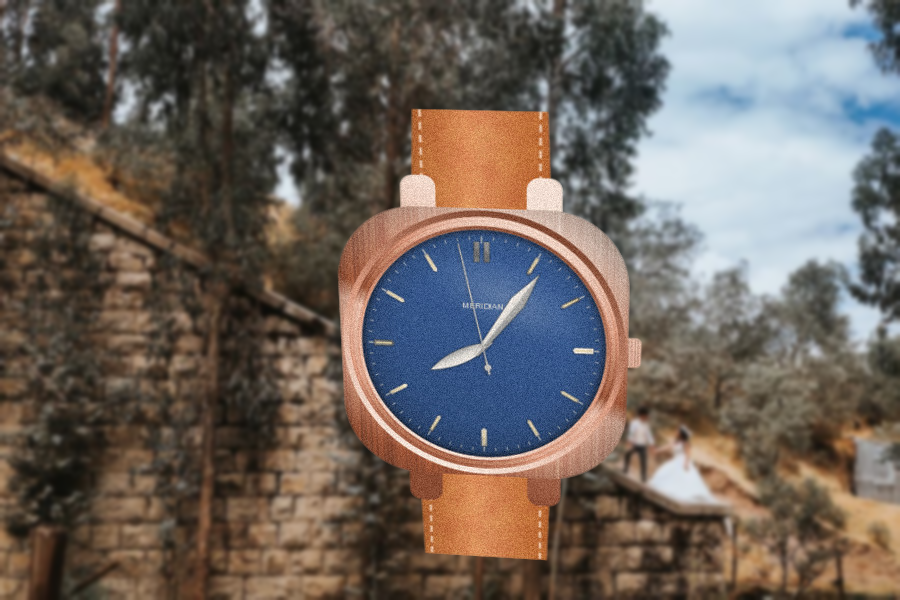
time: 8:05:58
